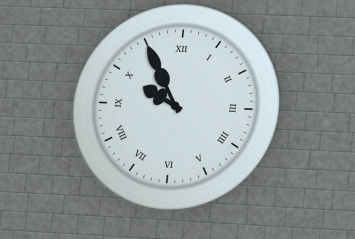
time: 9:55
